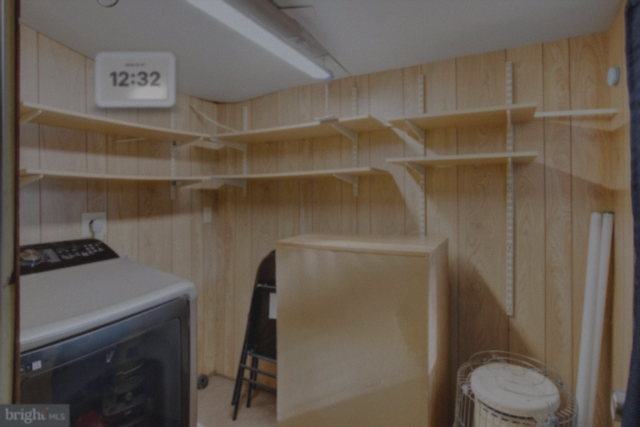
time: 12:32
